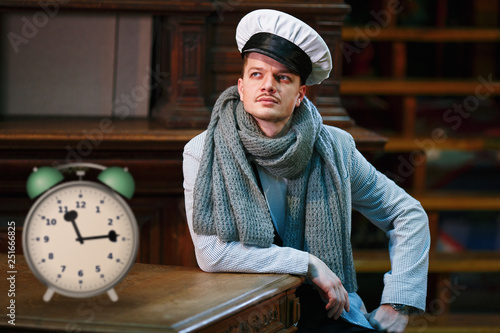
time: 11:14
